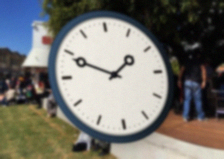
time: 1:49
